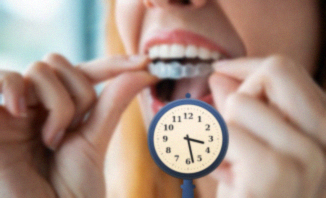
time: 3:28
